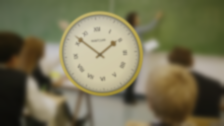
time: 1:52
